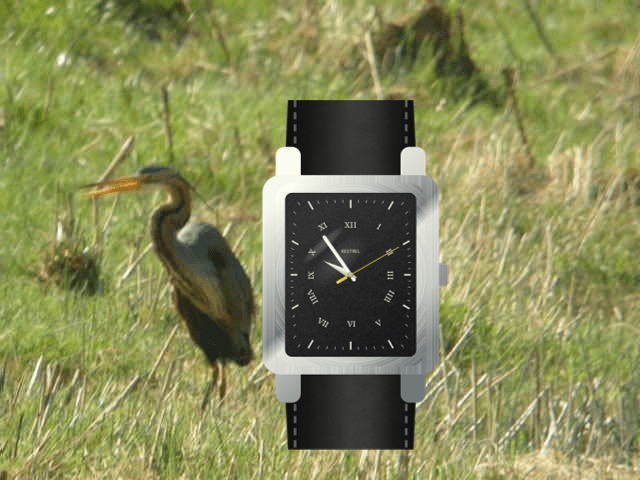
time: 9:54:10
